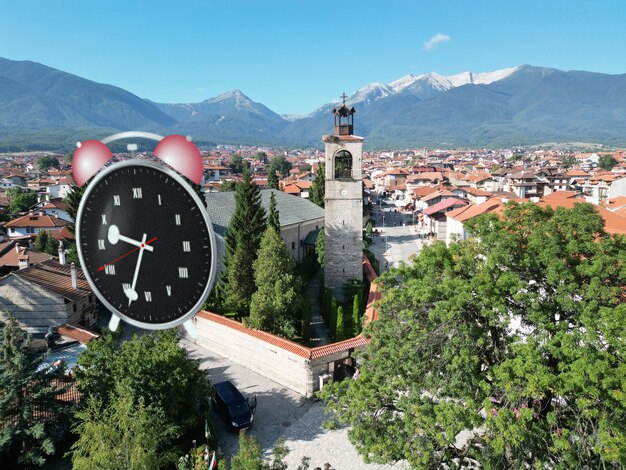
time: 9:33:41
